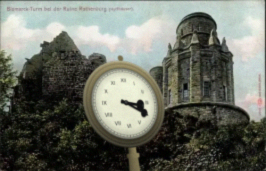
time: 3:20
